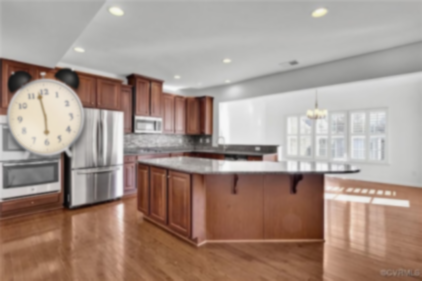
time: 5:58
